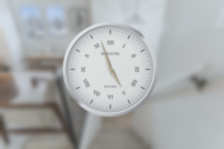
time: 4:57
